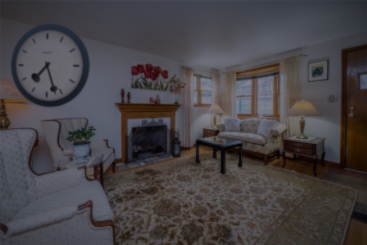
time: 7:27
